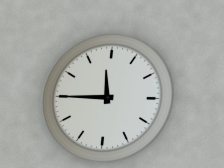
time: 11:45
